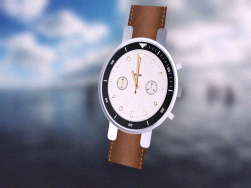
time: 10:59
